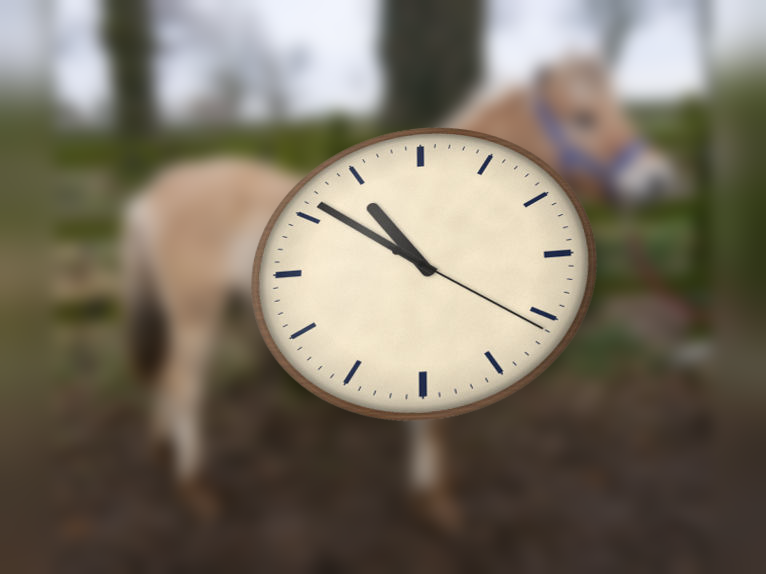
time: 10:51:21
